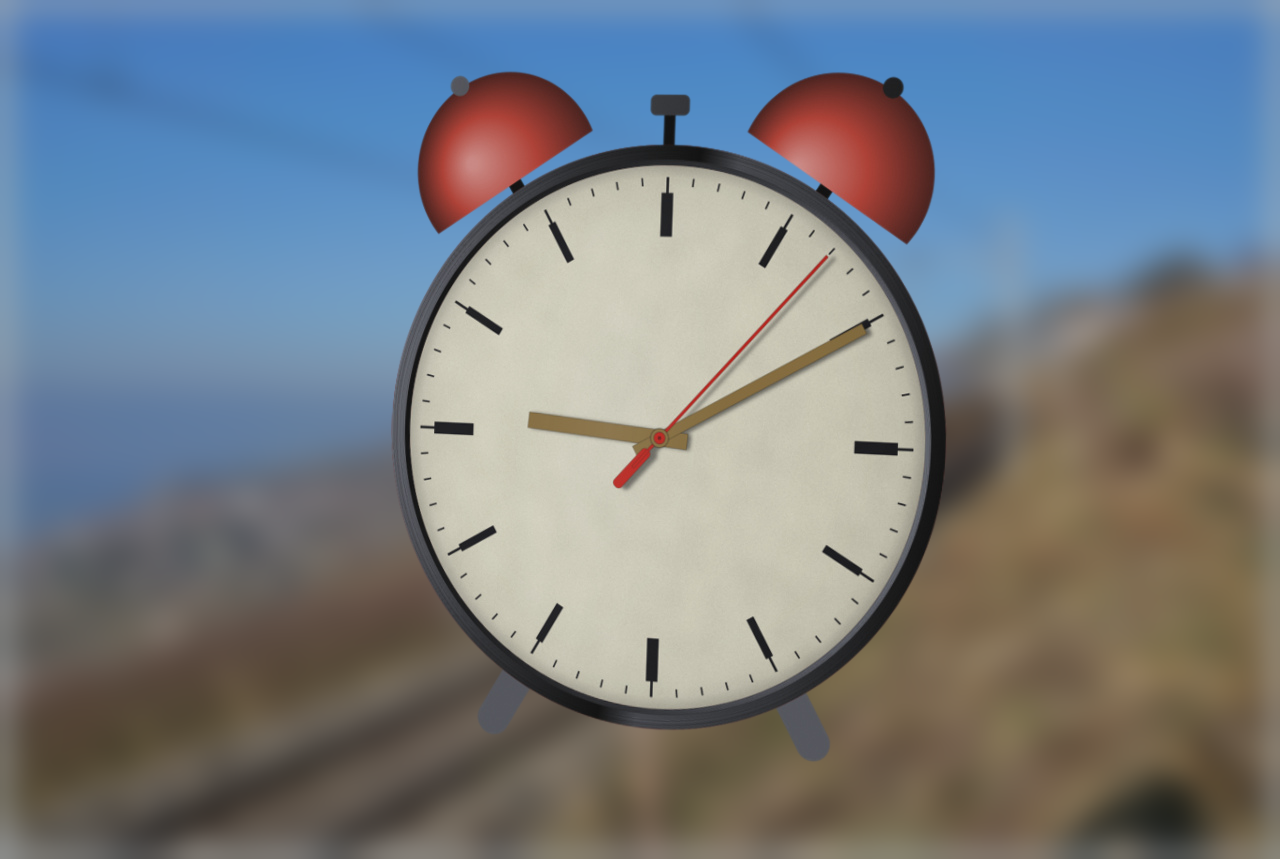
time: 9:10:07
